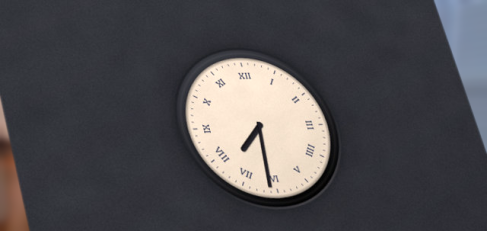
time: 7:31
